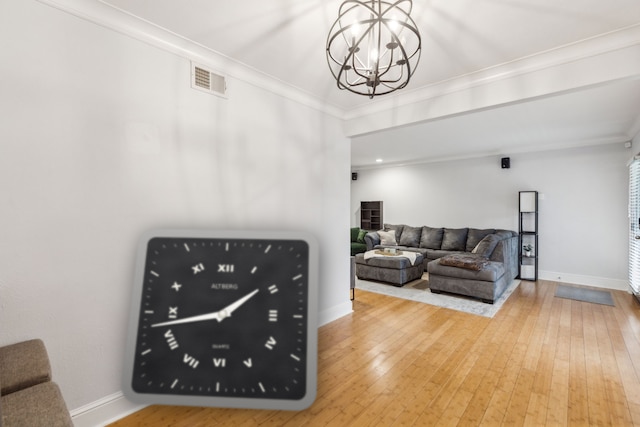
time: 1:43
